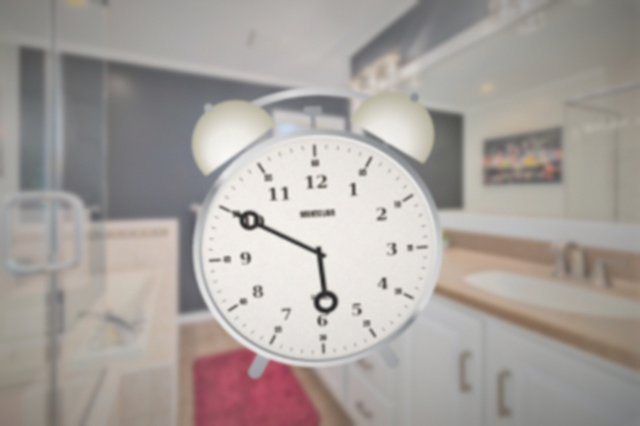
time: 5:50
